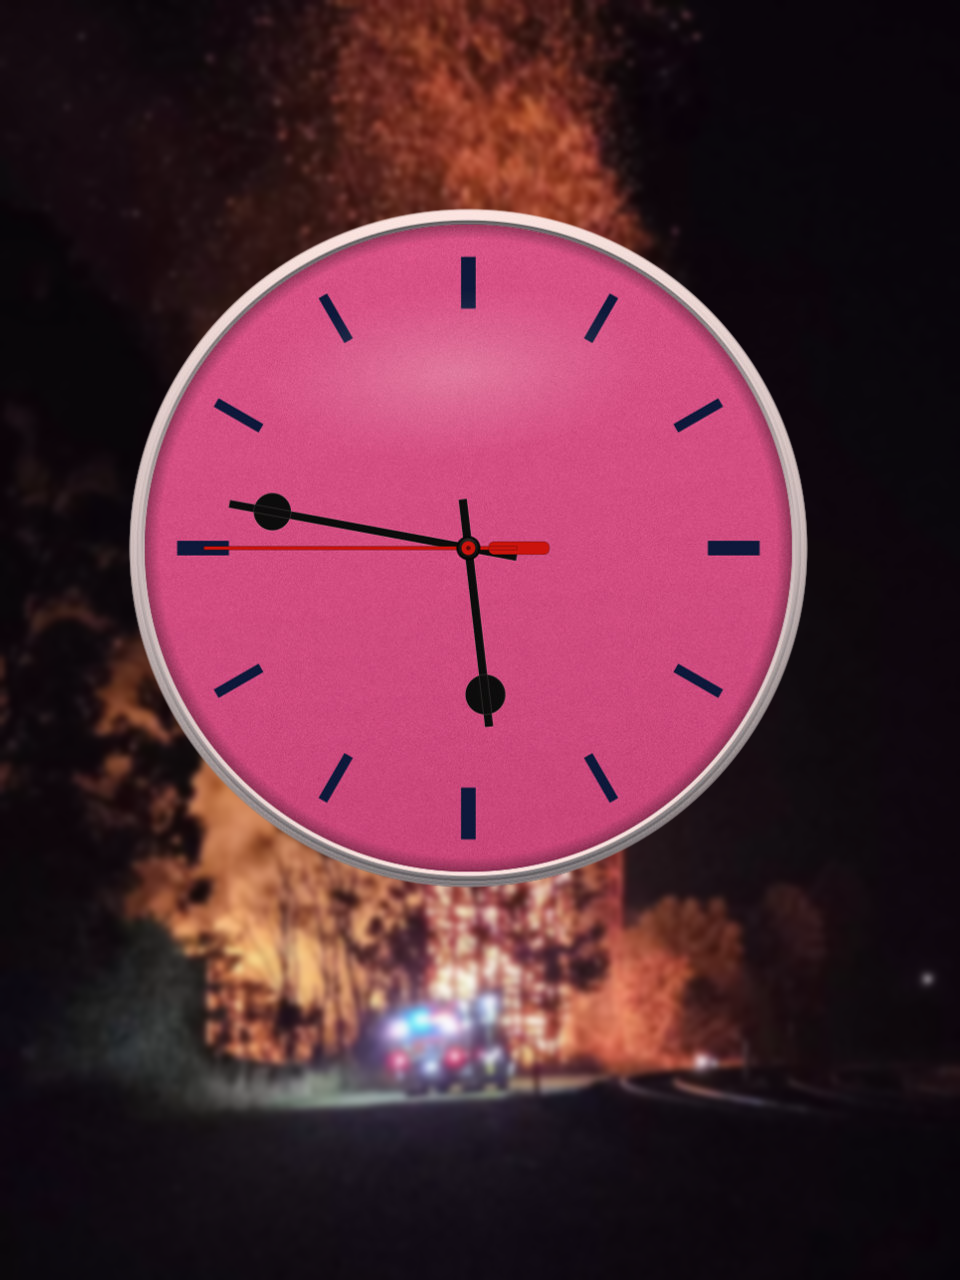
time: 5:46:45
